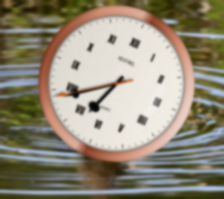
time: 6:38:39
